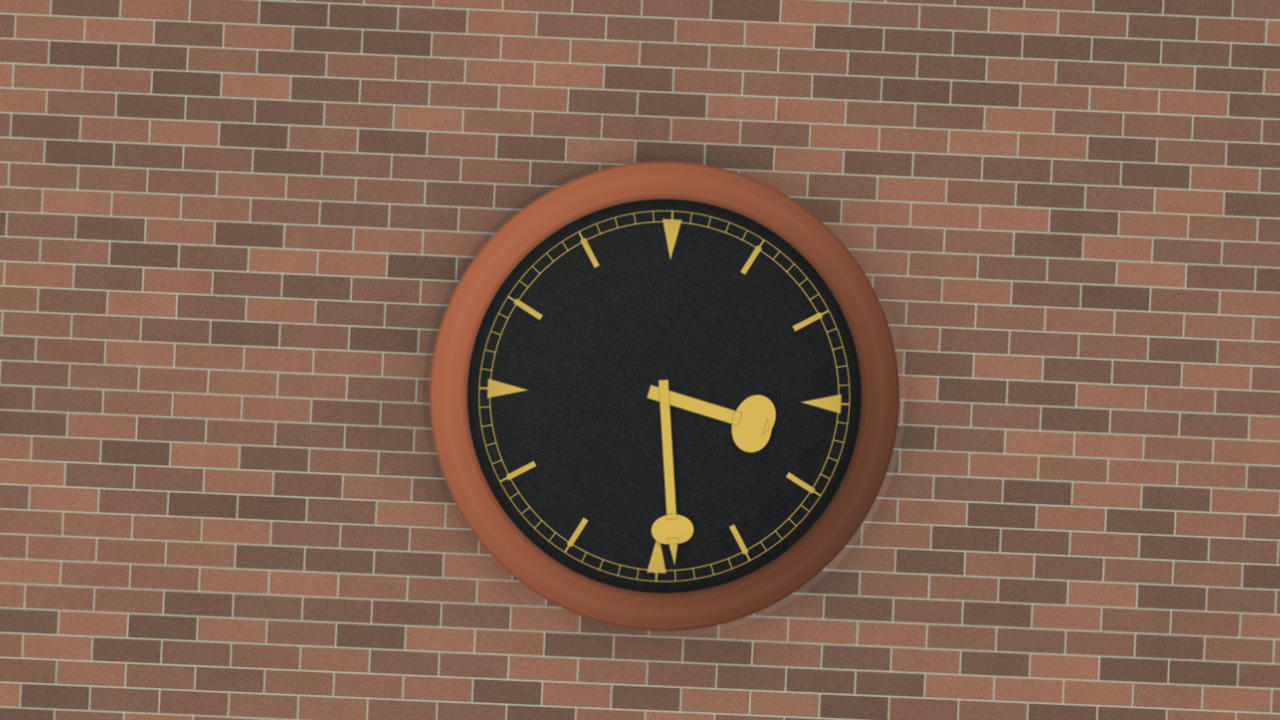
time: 3:29
